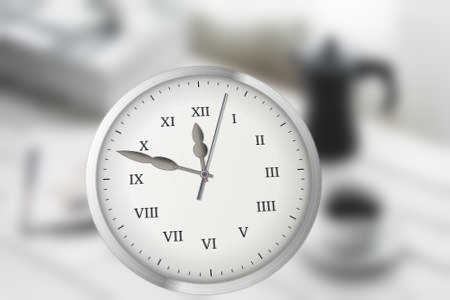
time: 11:48:03
